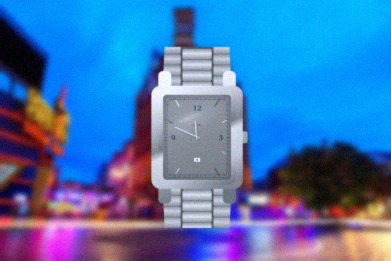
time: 11:49
